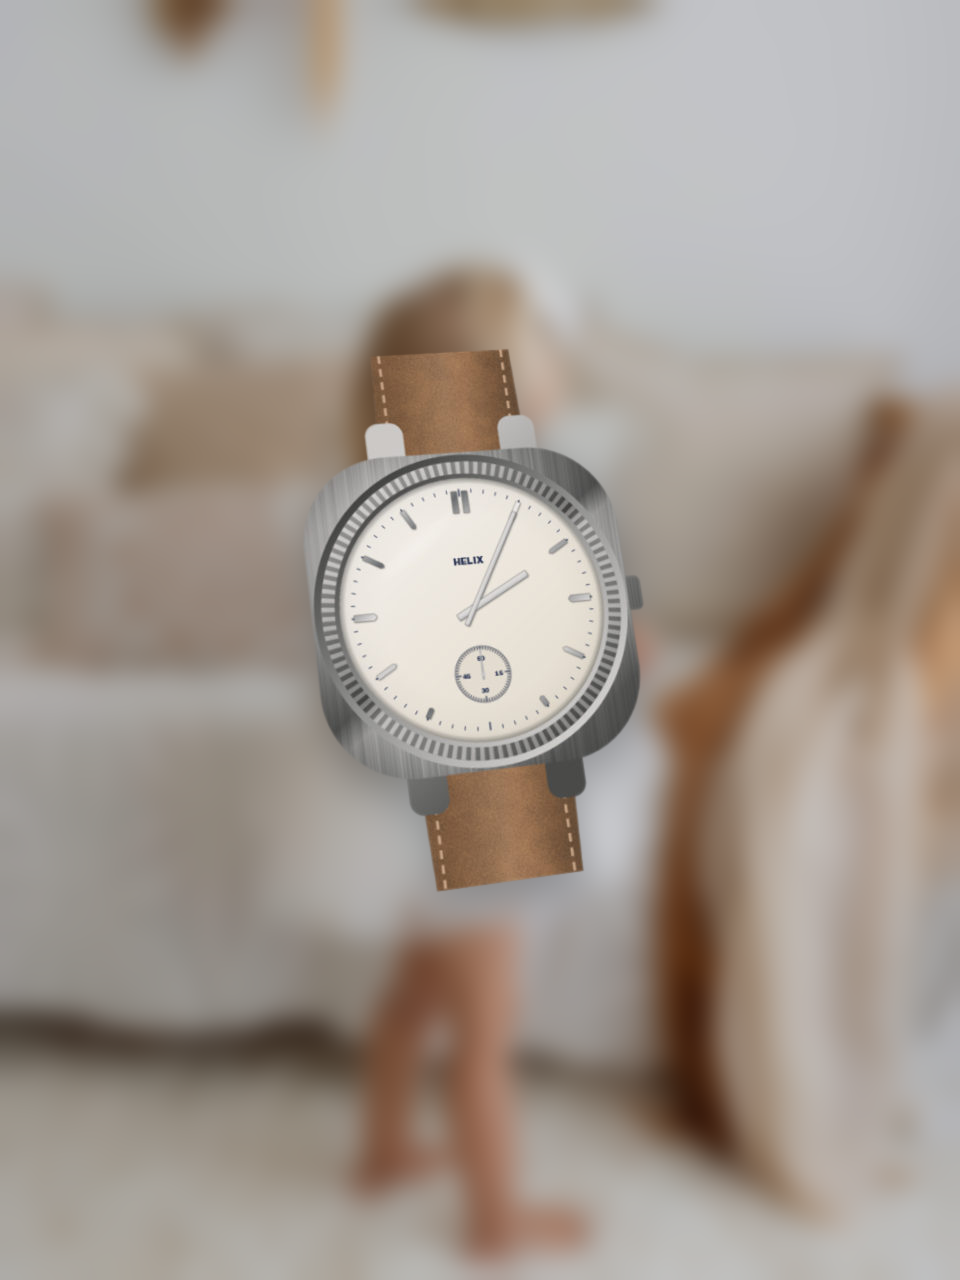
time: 2:05
